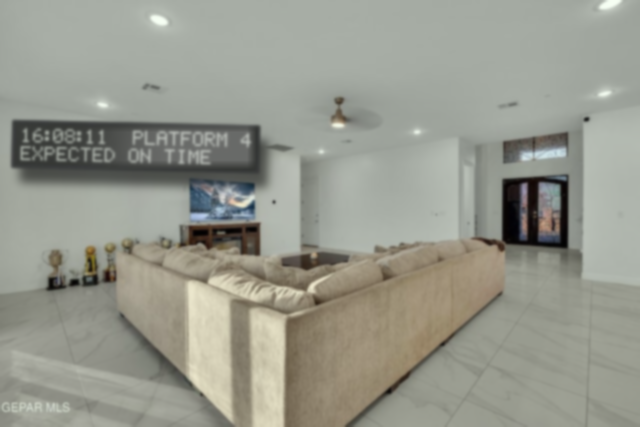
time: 16:08:11
